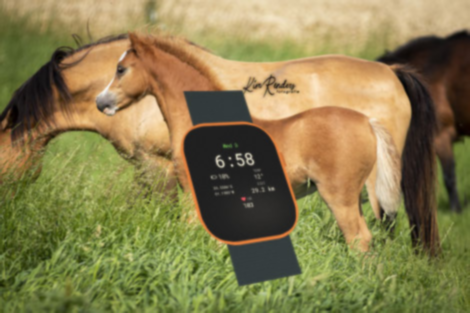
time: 6:58
